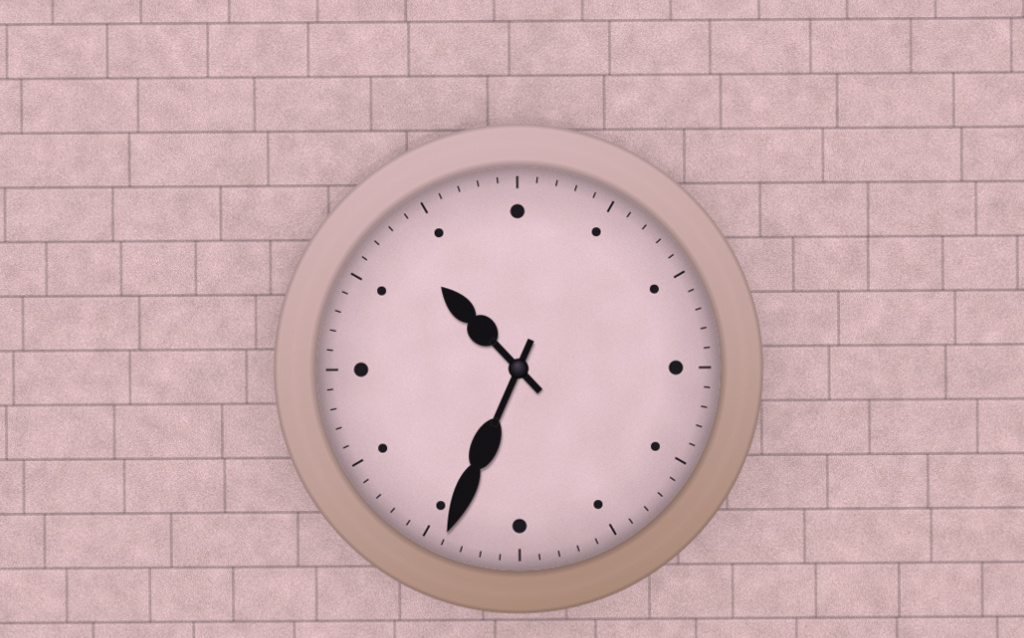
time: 10:34
